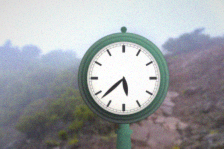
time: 5:38
